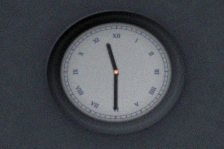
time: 11:30
